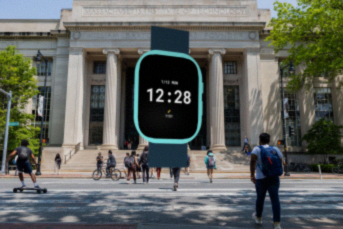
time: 12:28
